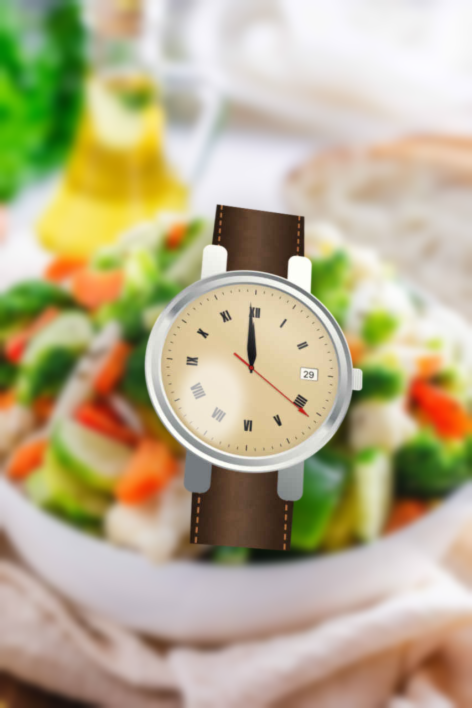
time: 11:59:21
